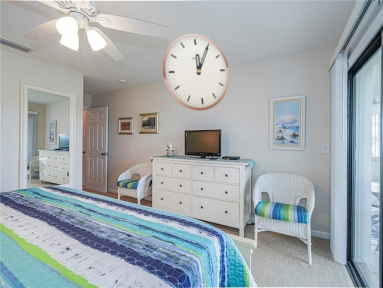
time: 12:05
